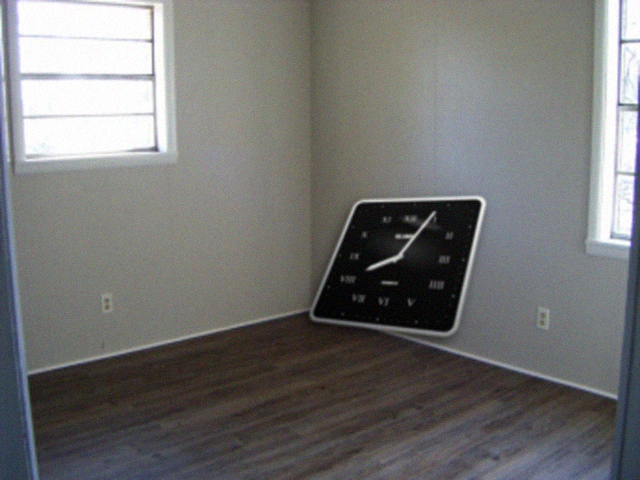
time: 8:04
